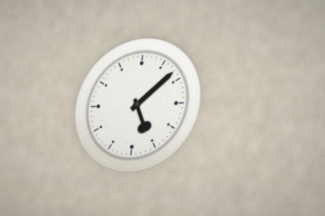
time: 5:08
